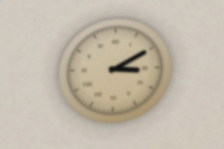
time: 3:10
